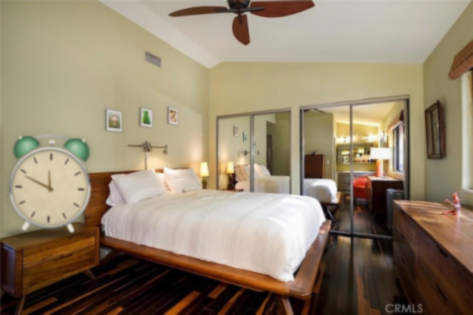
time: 11:49
